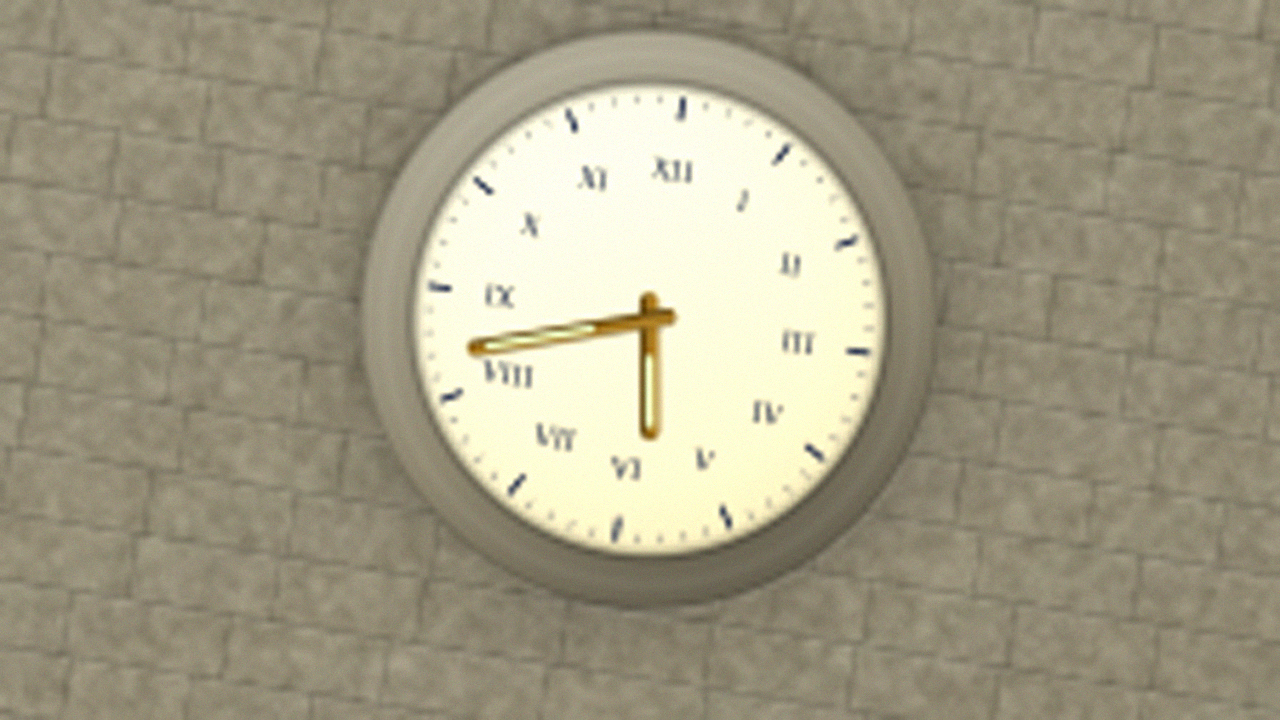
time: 5:42
